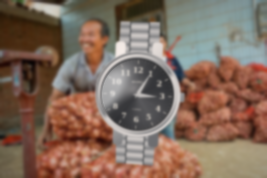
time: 3:05
